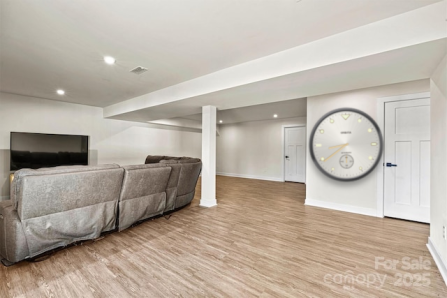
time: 8:39
